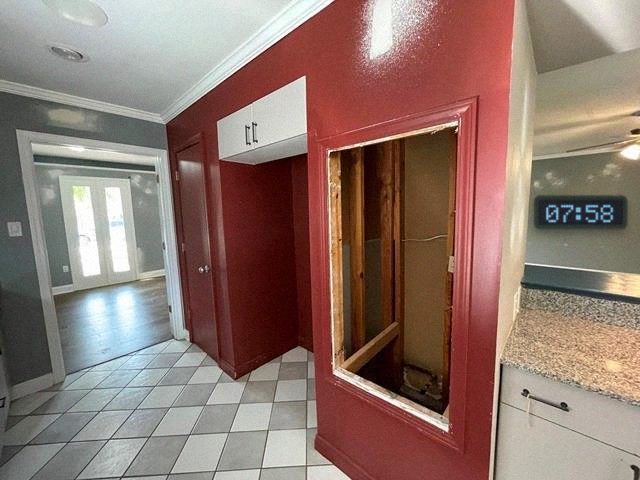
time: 7:58
